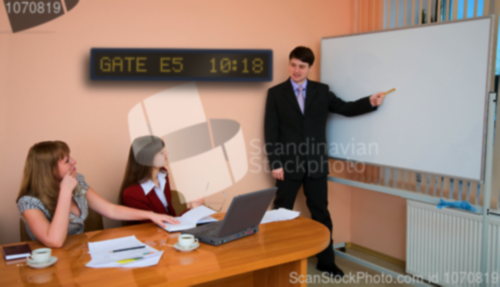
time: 10:18
